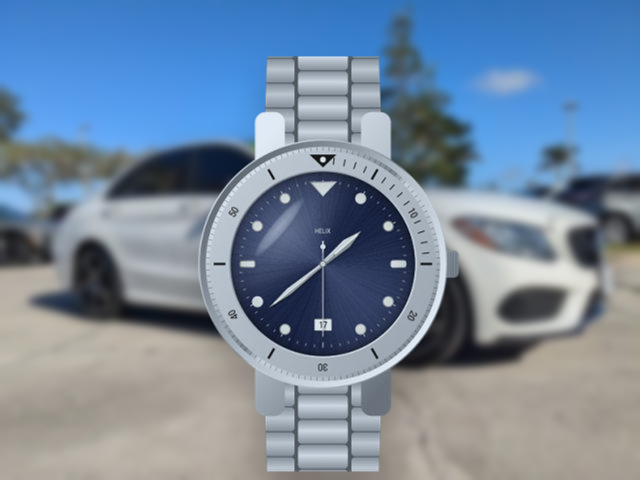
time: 1:38:30
